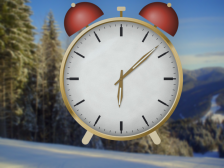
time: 6:08
